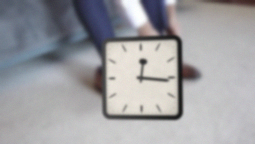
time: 12:16
